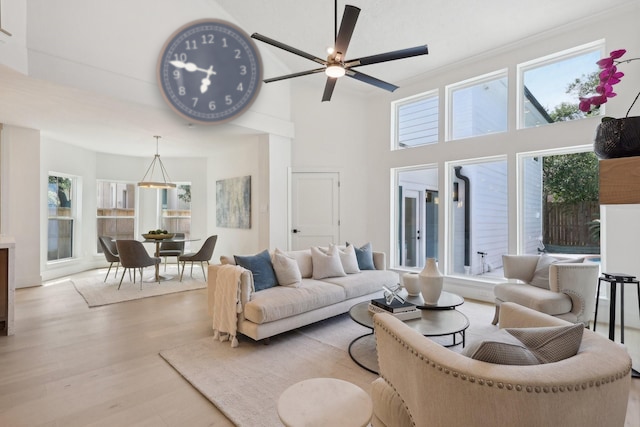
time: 6:48
